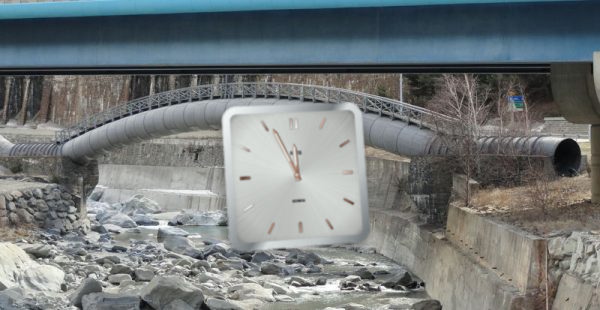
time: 11:56
